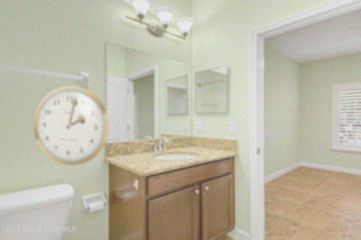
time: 2:02
